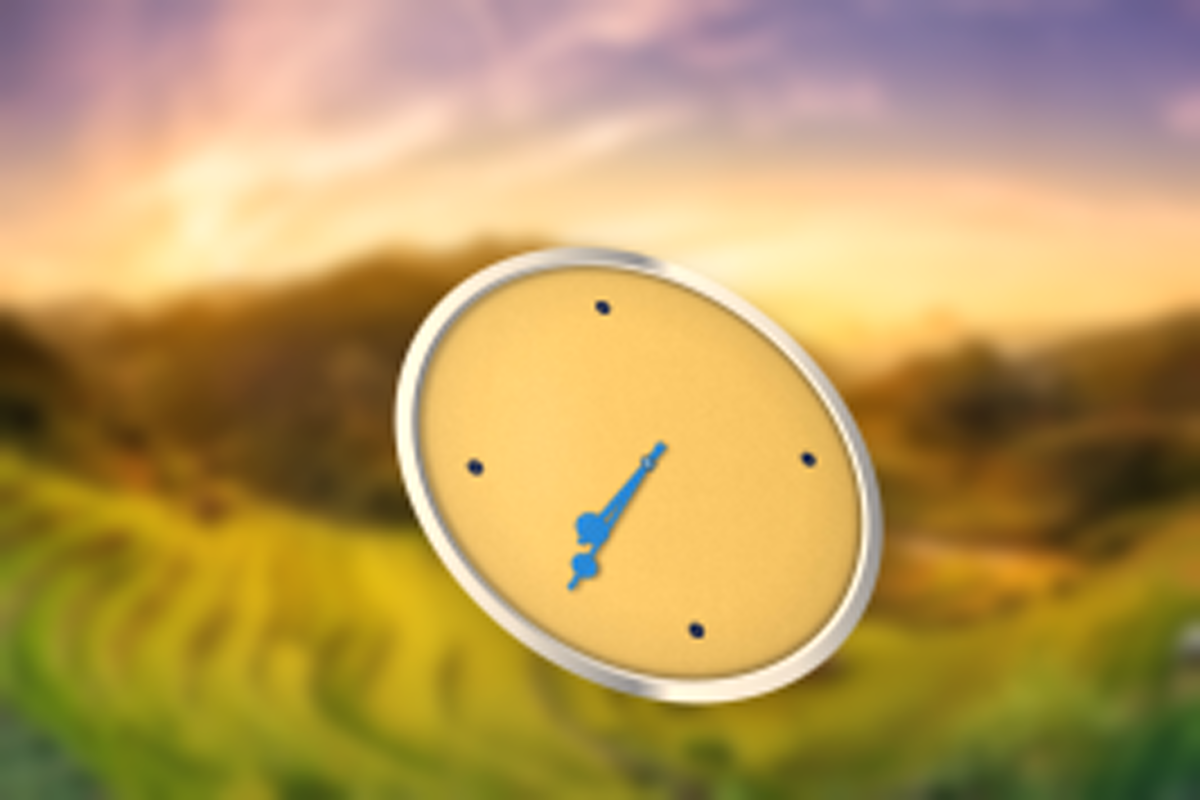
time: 7:37
